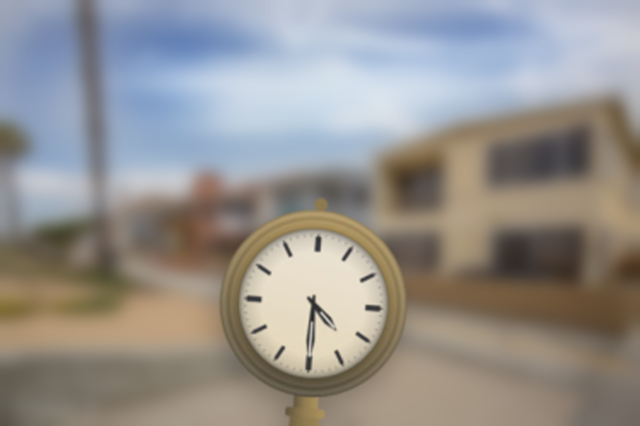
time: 4:30
